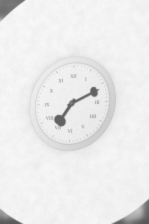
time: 7:11
